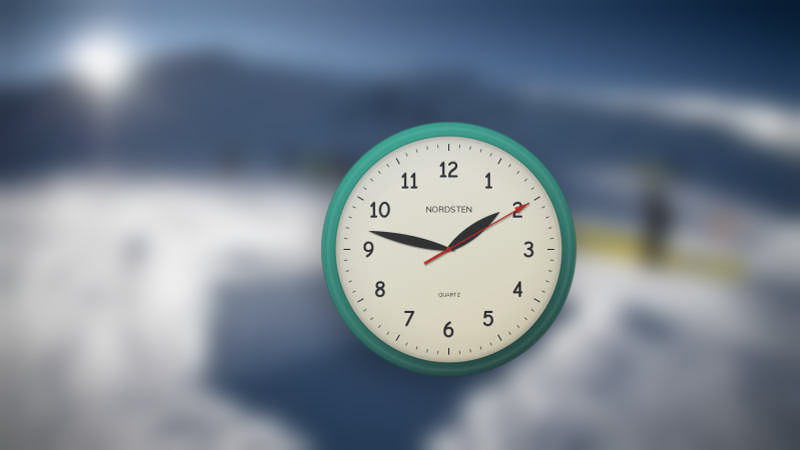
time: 1:47:10
